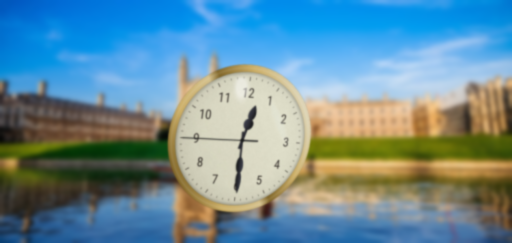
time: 12:29:45
